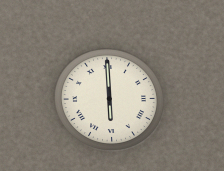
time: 6:00
